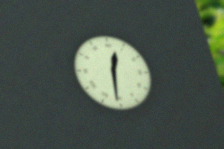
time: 12:31
